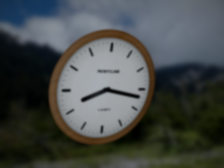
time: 8:17
